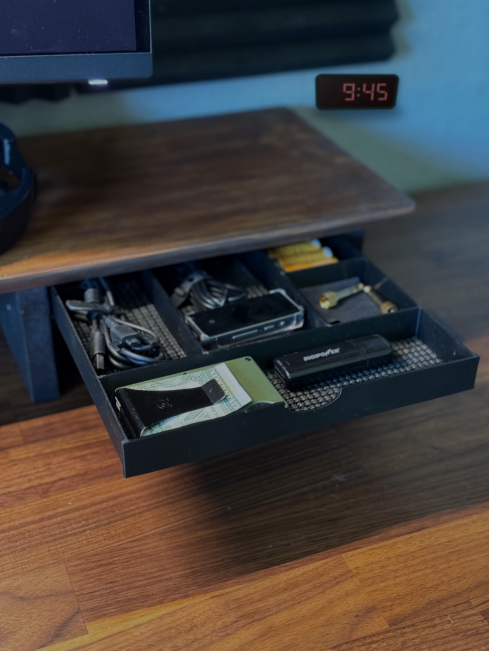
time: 9:45
